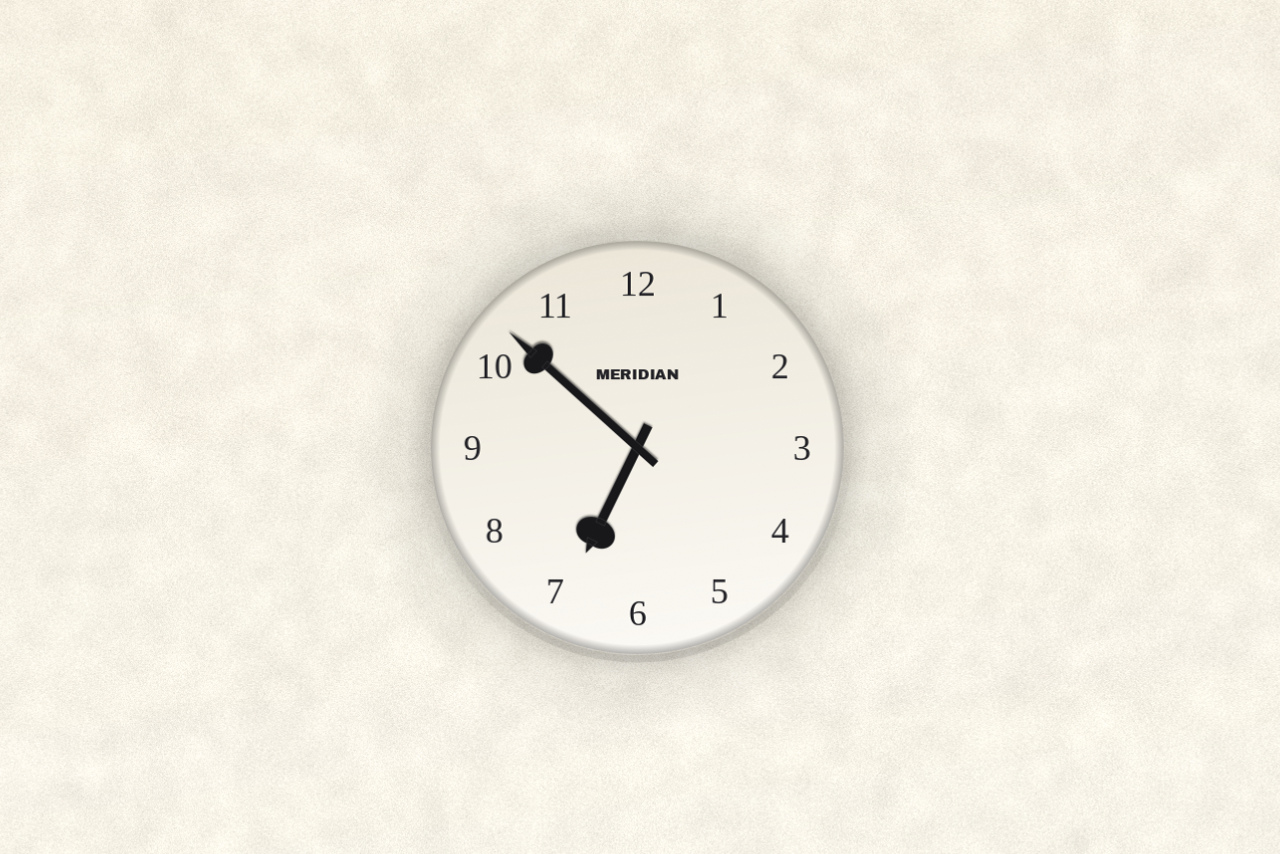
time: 6:52
